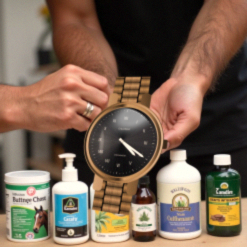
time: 4:20
